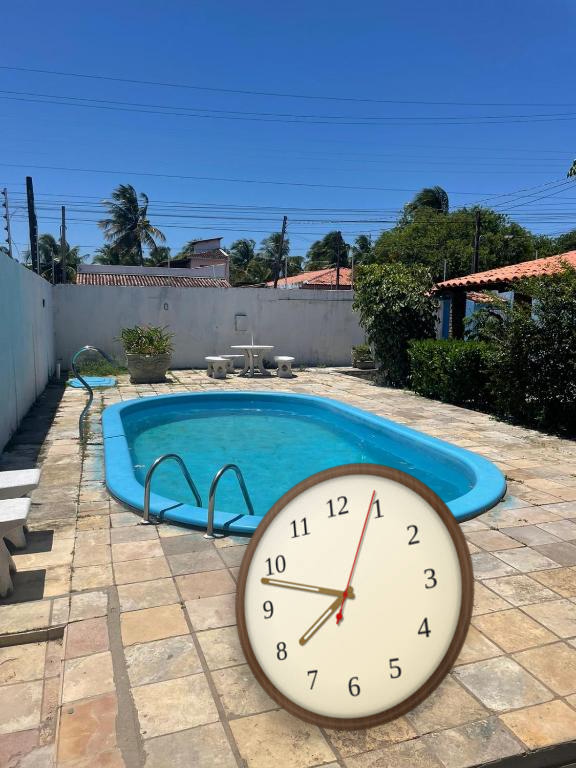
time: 7:48:04
